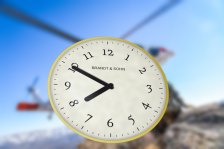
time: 7:50
